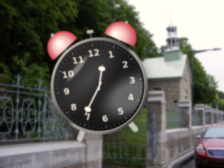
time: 12:36
